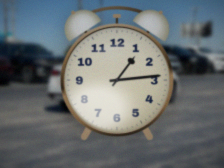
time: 1:14
